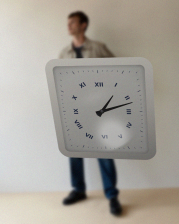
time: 1:12
